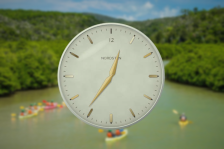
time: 12:36
